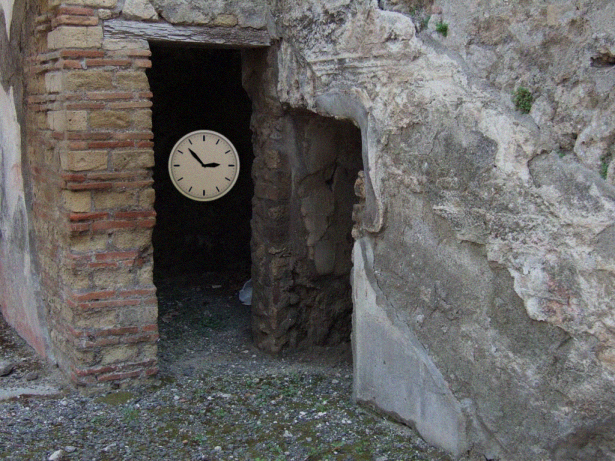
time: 2:53
